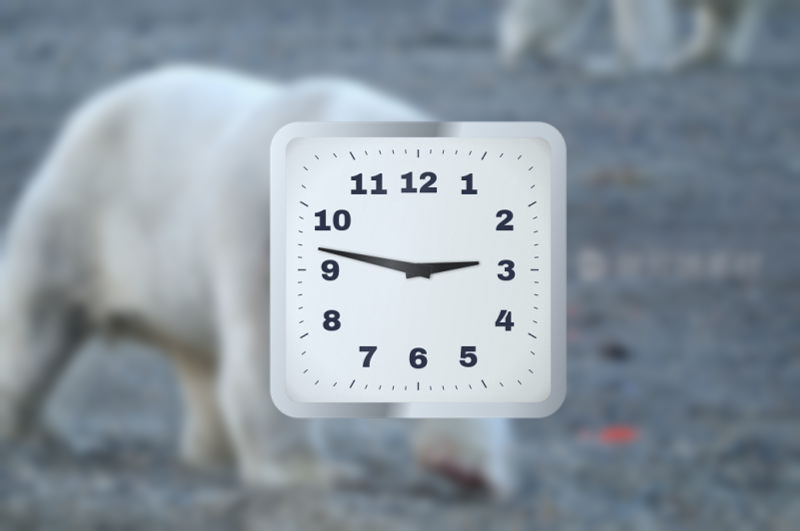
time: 2:47
